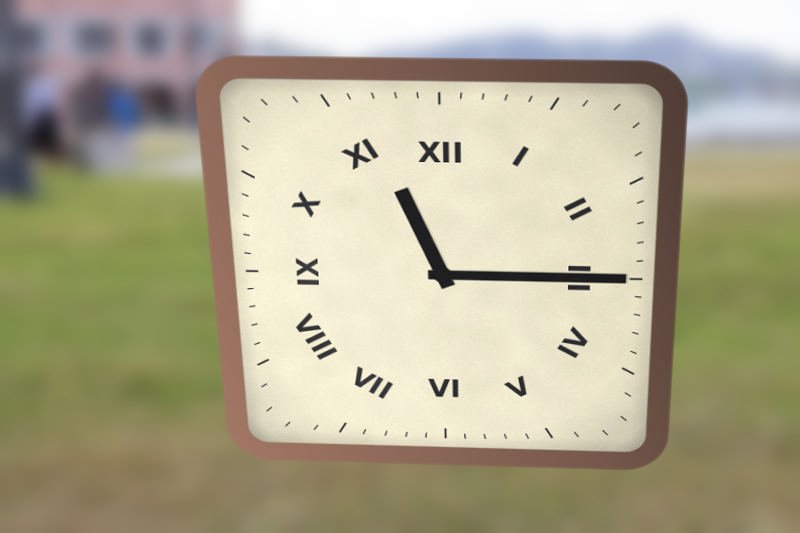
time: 11:15
